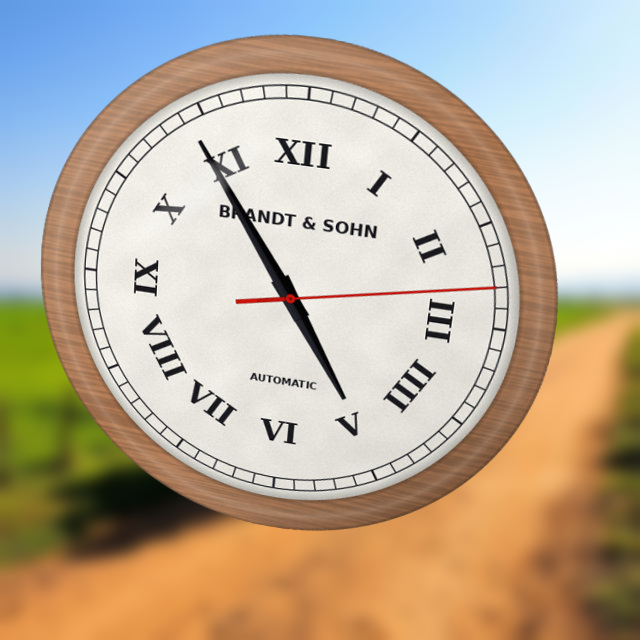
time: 4:54:13
